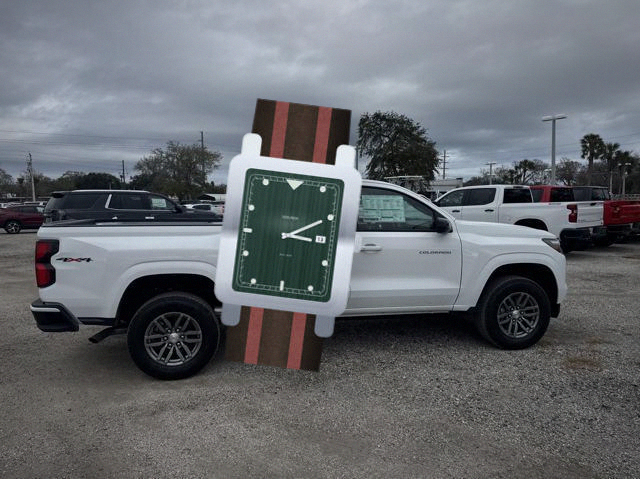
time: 3:10
